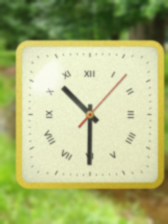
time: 10:30:07
